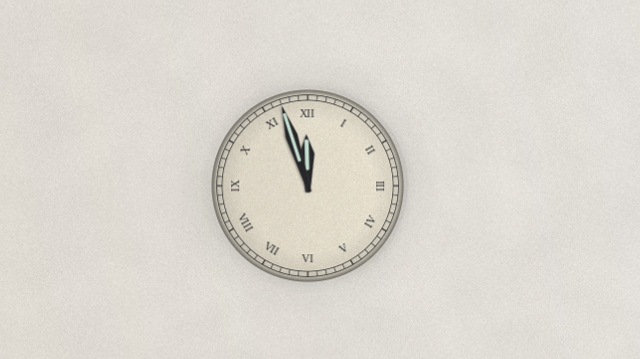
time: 11:57
